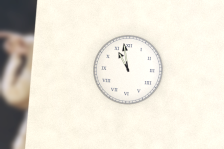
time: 10:58
